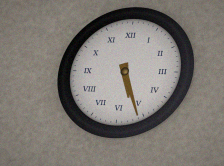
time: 5:26
